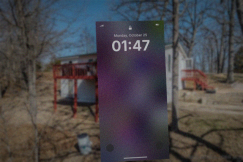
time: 1:47
